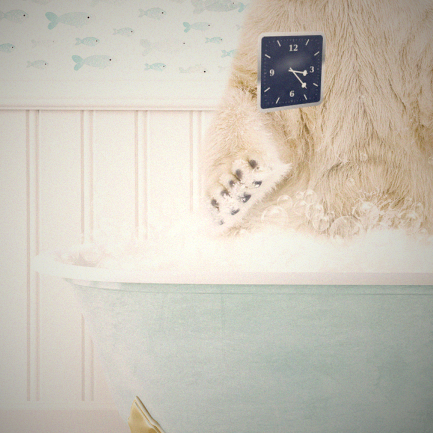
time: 3:23
